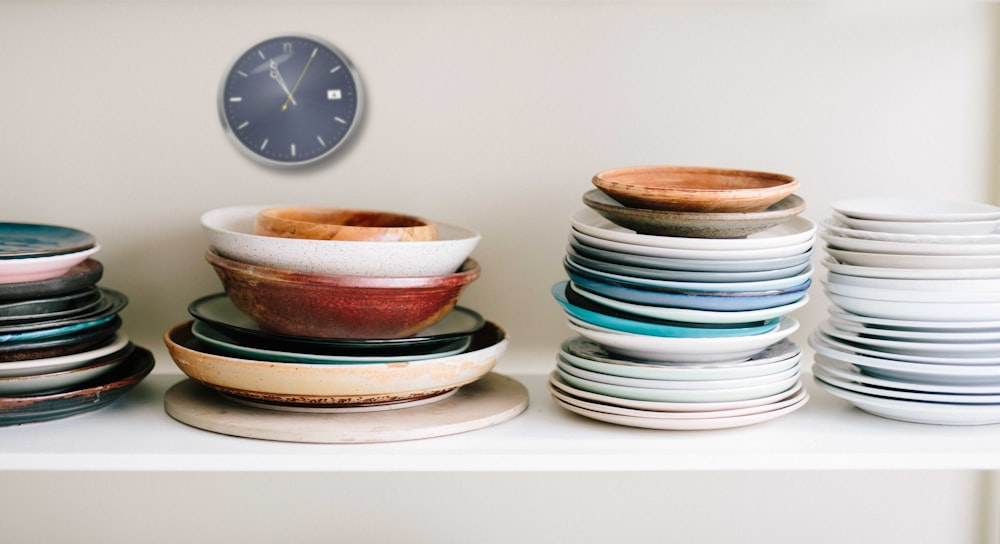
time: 10:56:05
